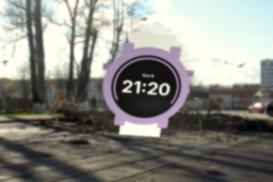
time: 21:20
